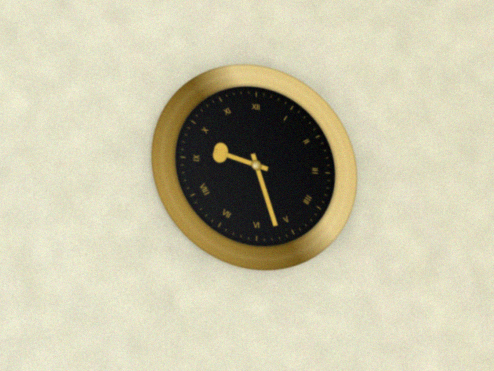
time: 9:27
